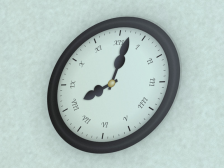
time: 8:02
